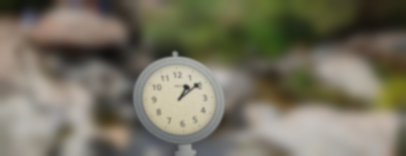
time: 1:09
